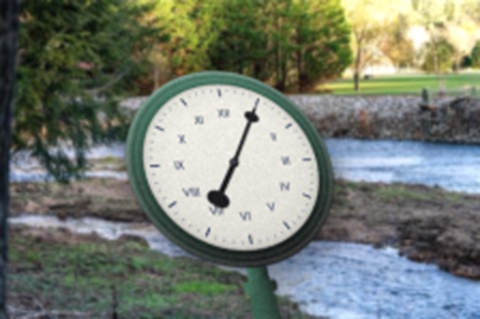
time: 7:05
